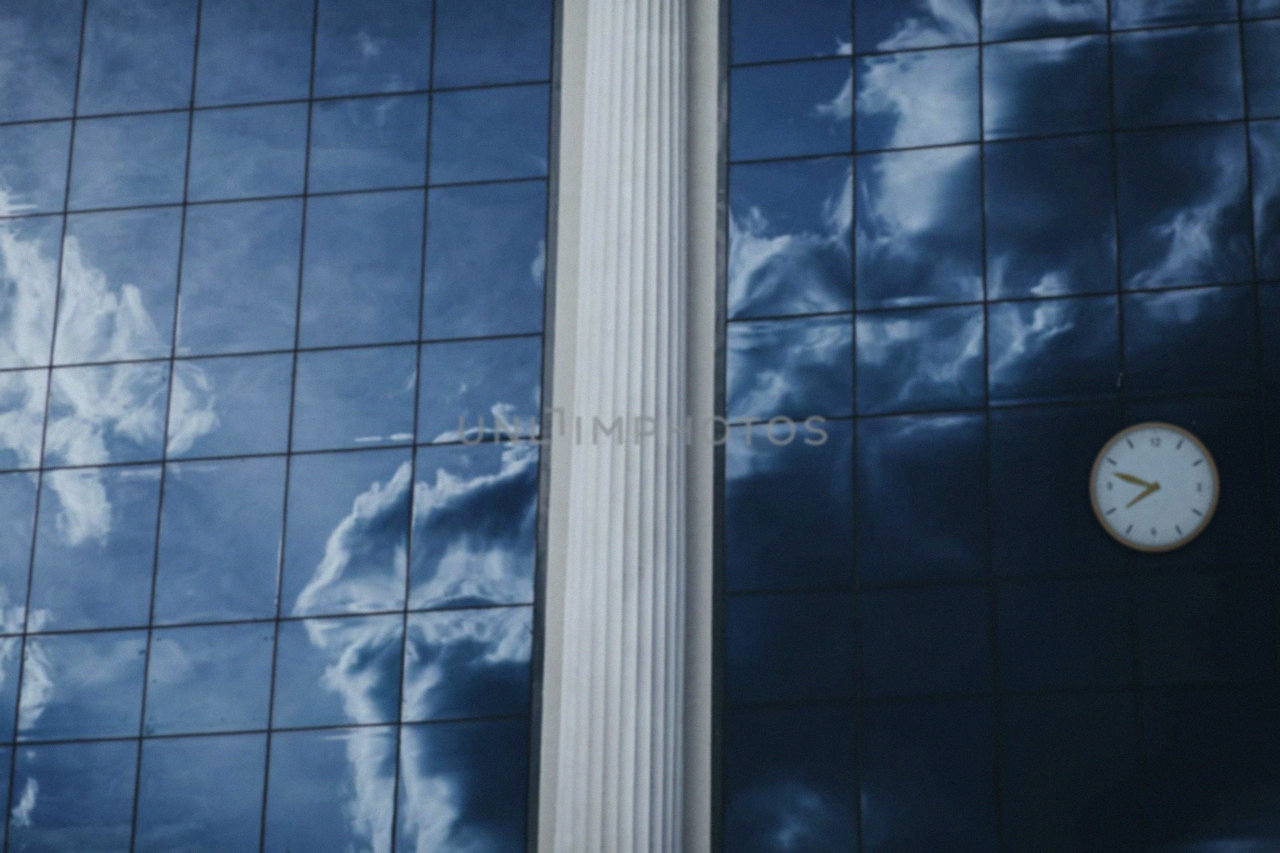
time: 7:48
